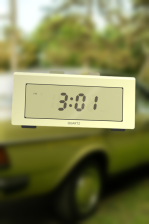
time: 3:01
